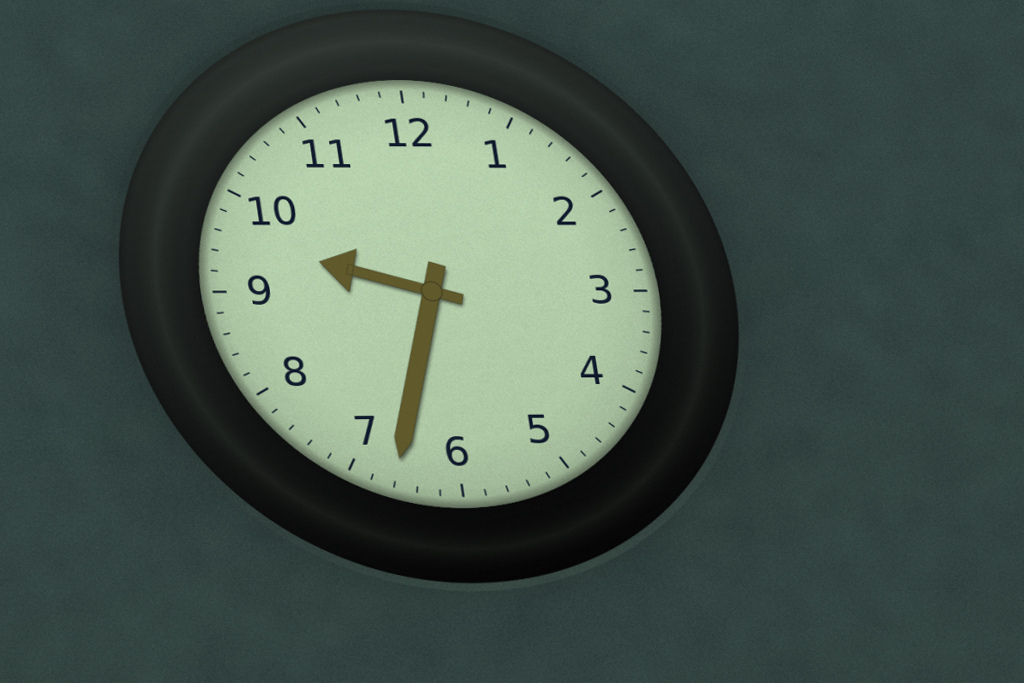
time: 9:33
